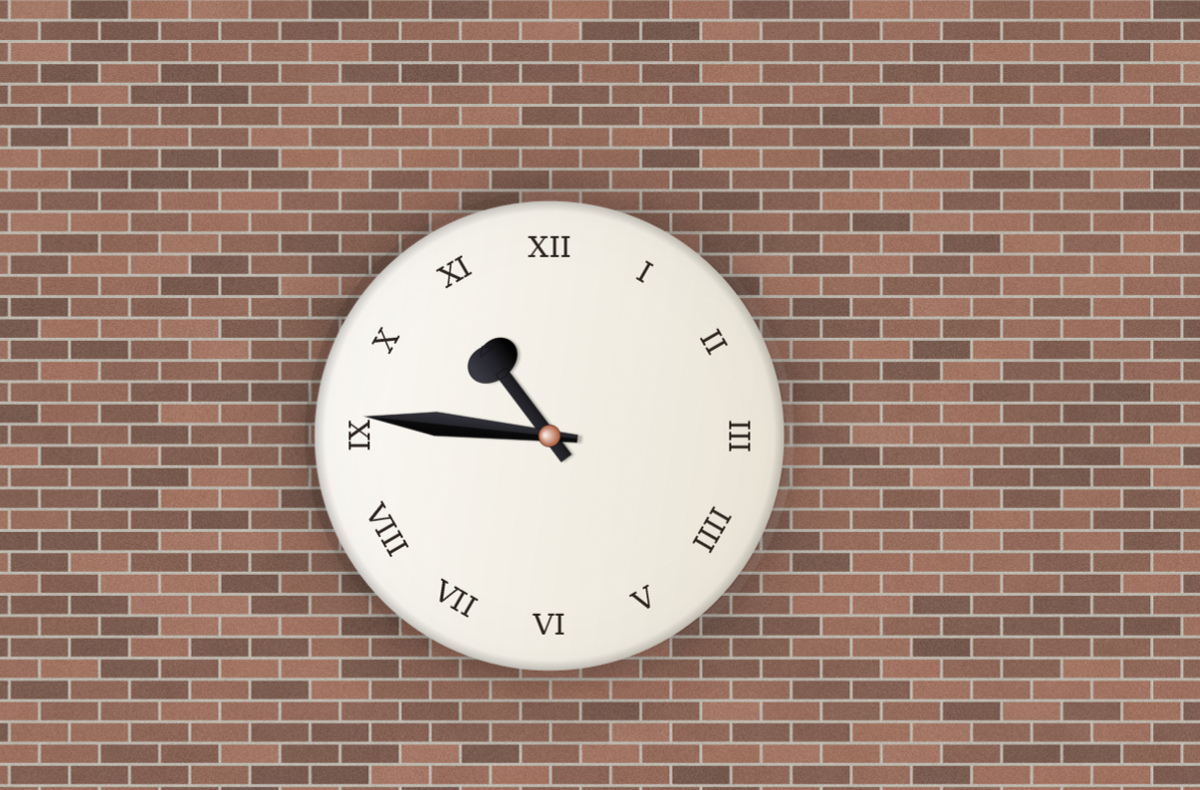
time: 10:46
